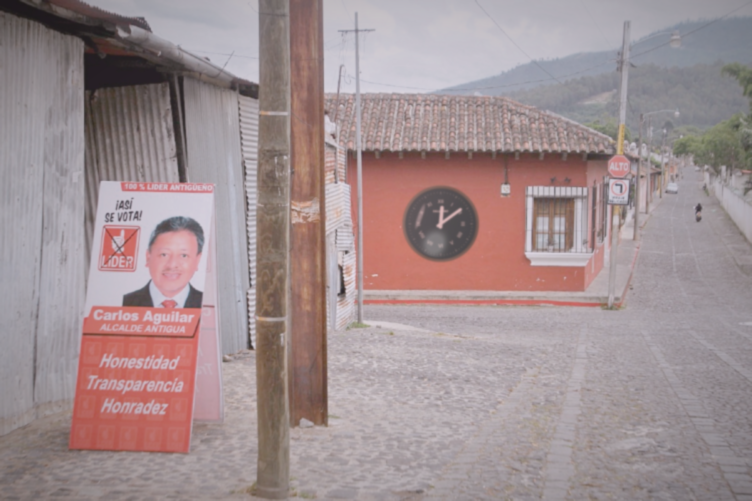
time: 12:09
